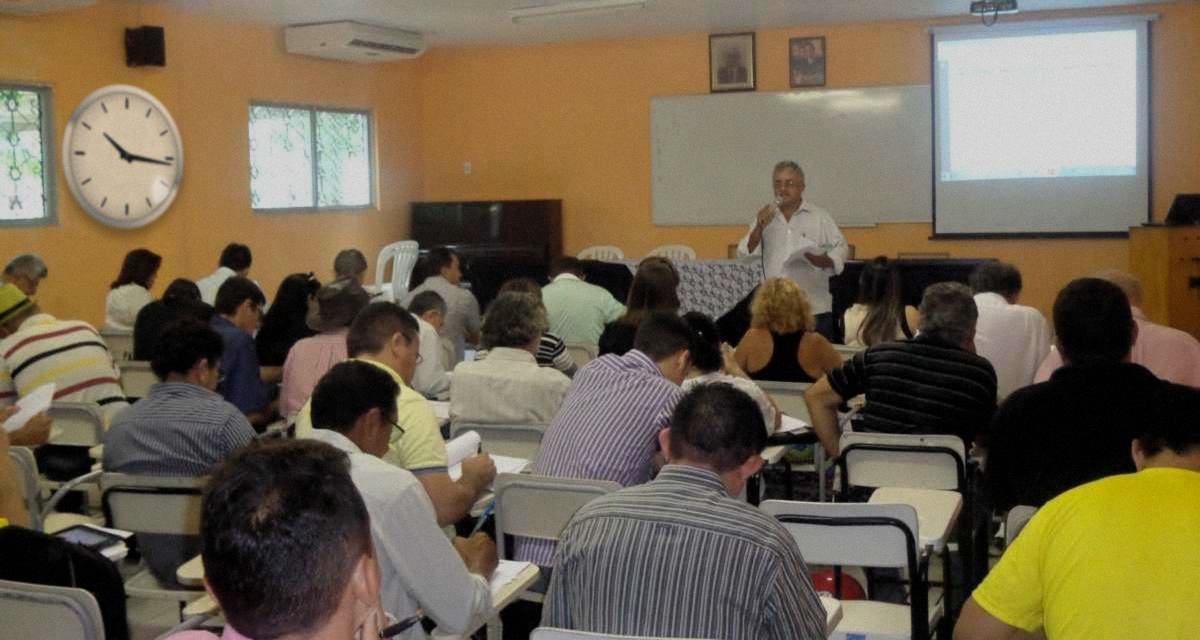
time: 10:16
